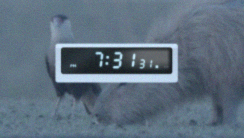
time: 7:31:31
